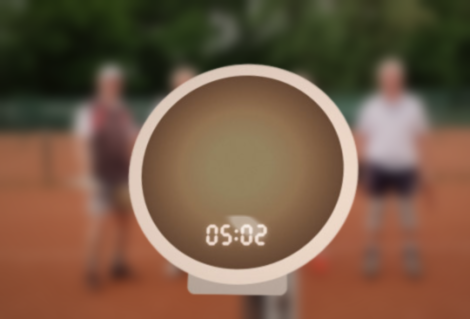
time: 5:02
